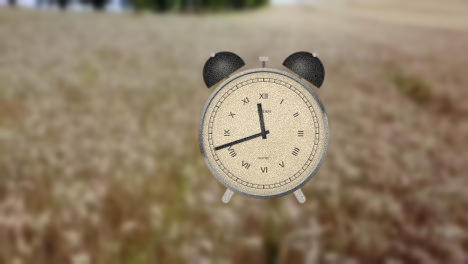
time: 11:42
